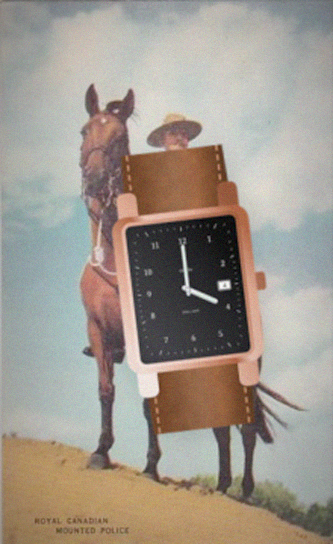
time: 4:00
